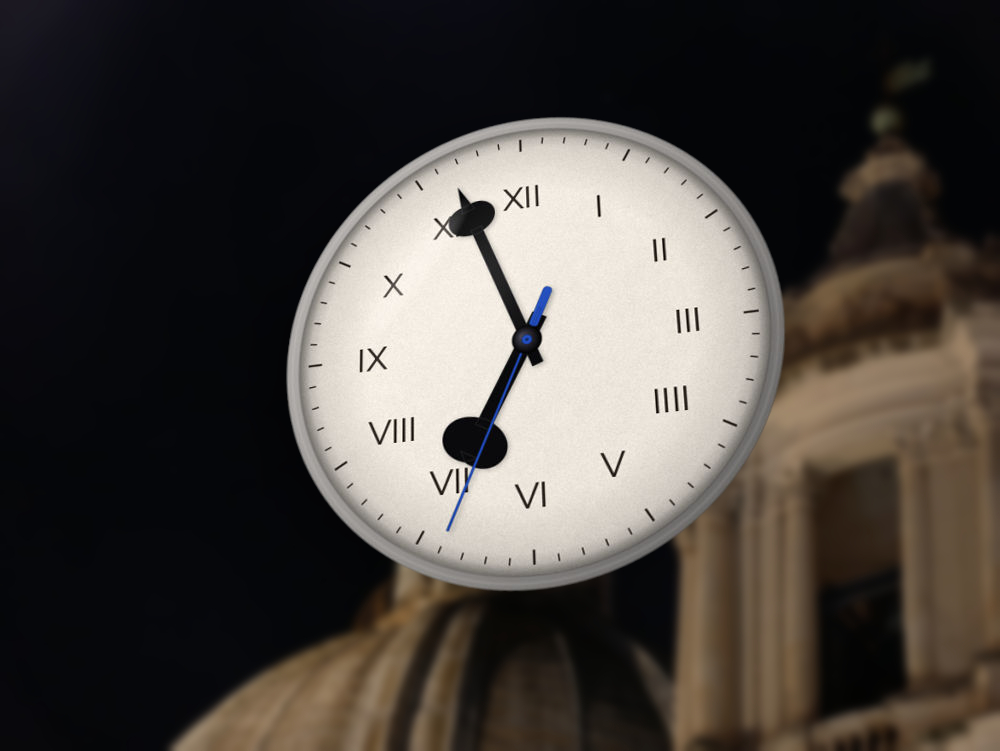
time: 6:56:34
